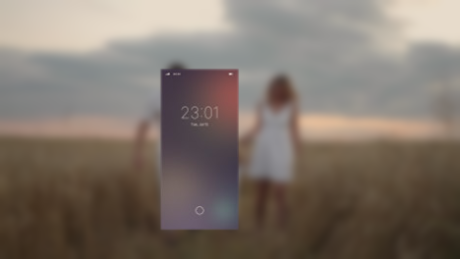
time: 23:01
